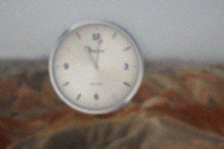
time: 11:01
